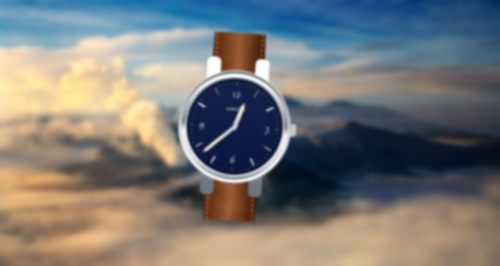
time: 12:38
